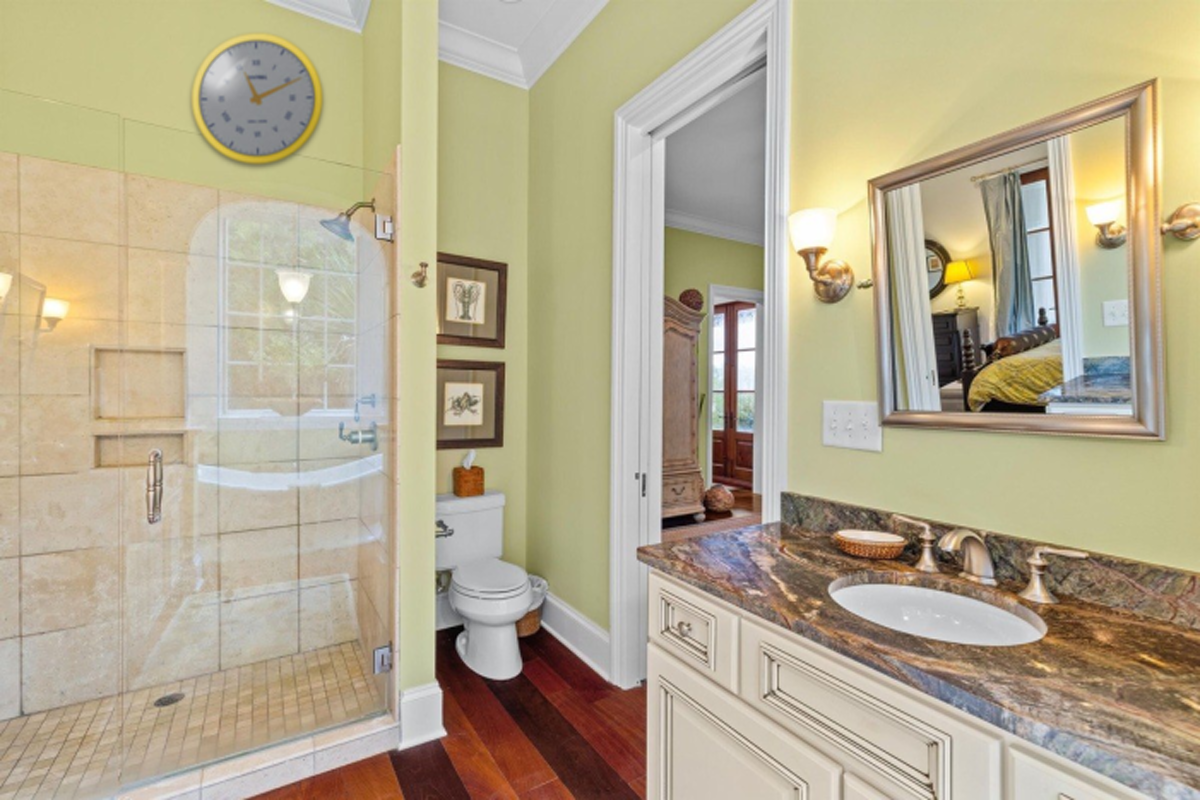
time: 11:11
